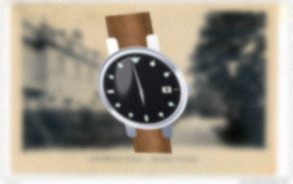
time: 5:59
